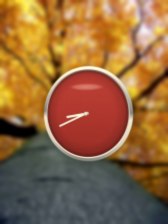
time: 8:41
